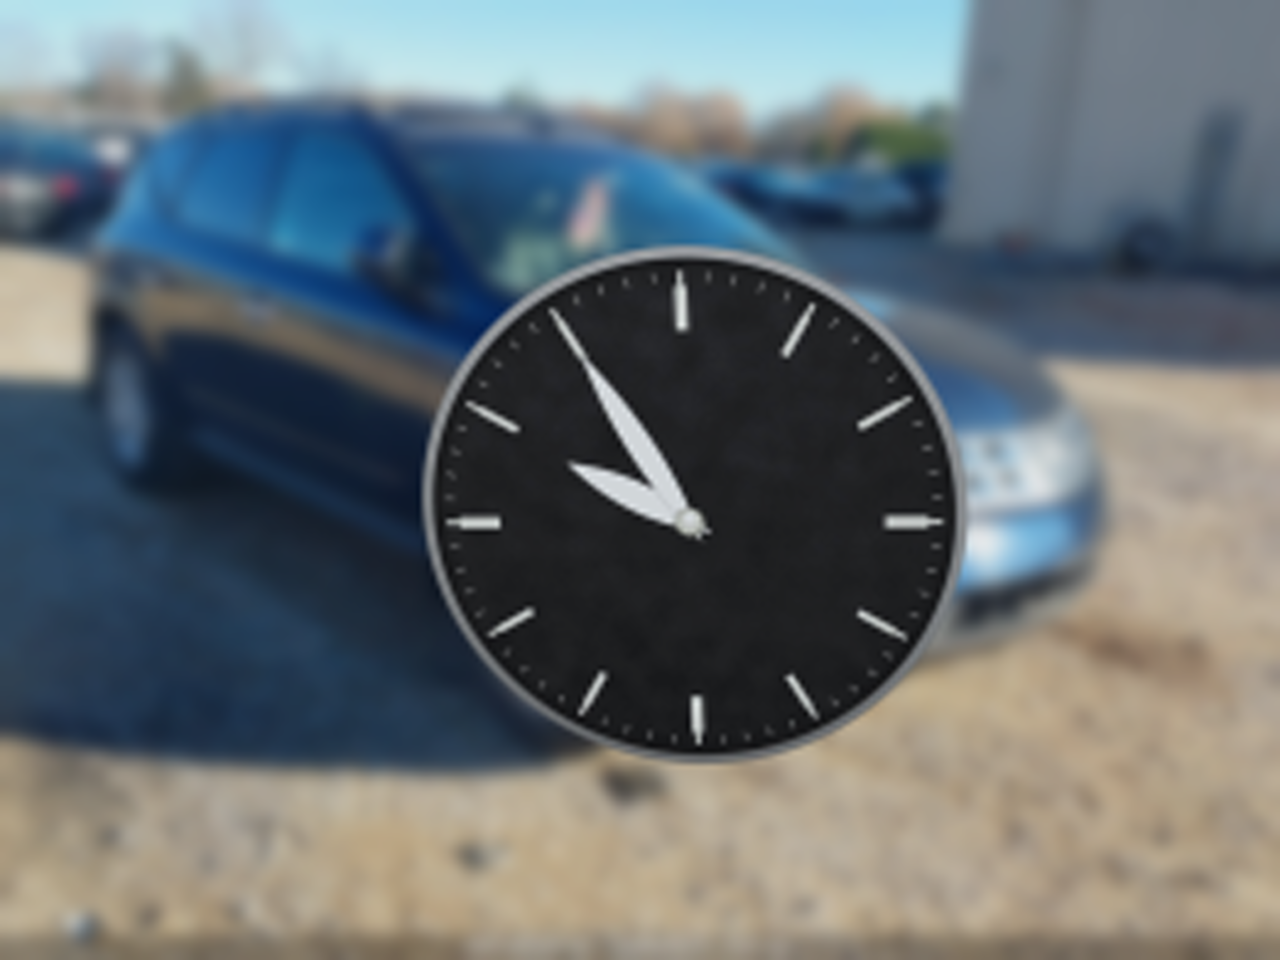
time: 9:55
